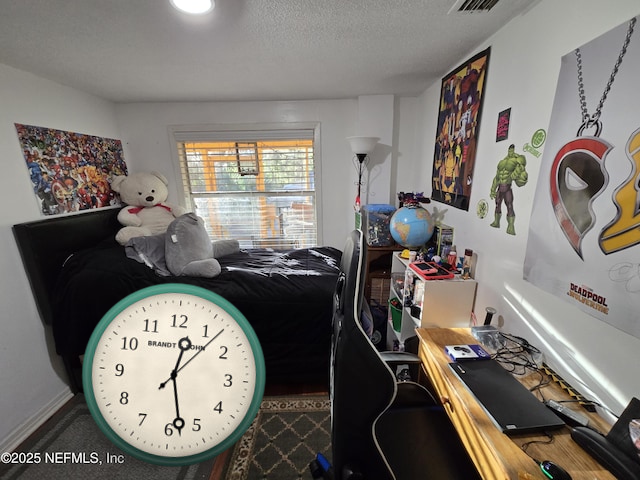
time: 12:28:07
